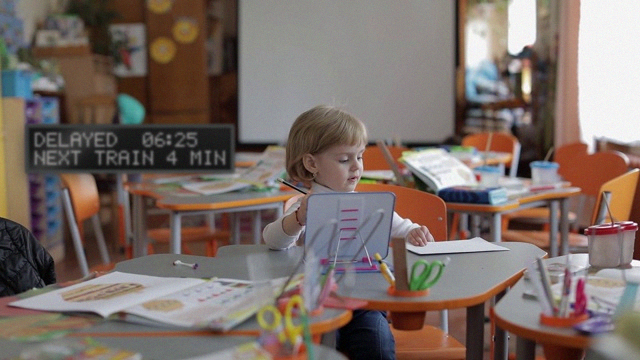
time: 6:25
